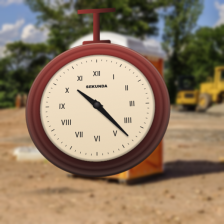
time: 10:23
